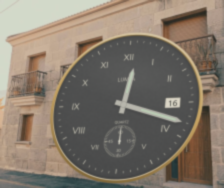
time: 12:18
